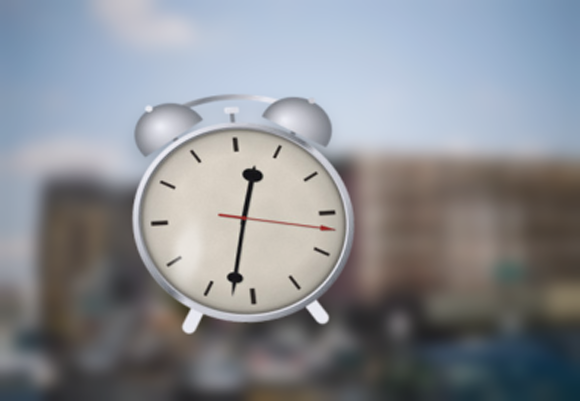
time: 12:32:17
